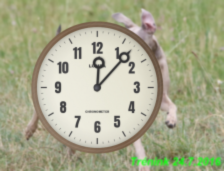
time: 12:07
